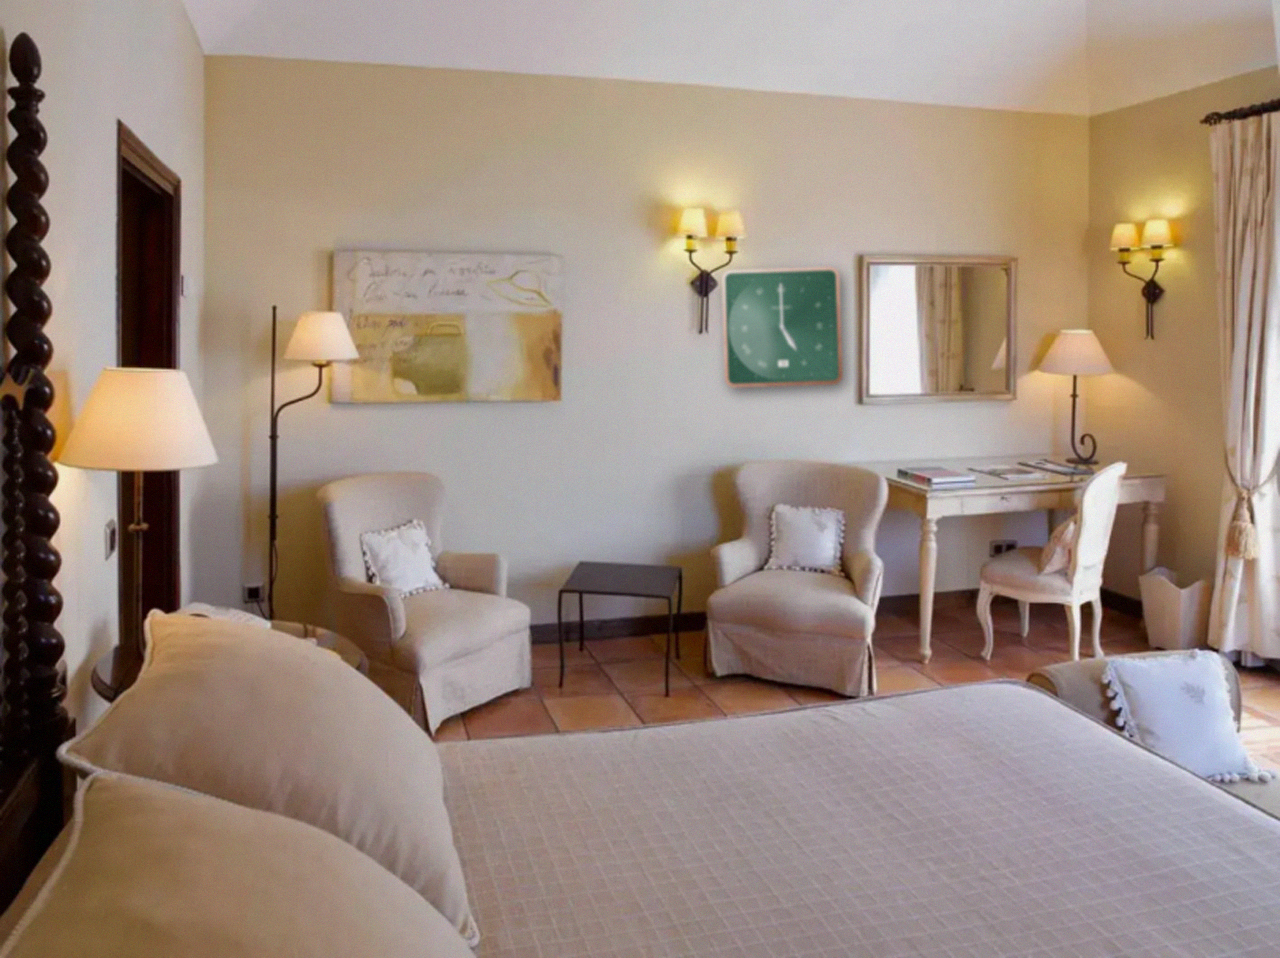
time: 5:00
